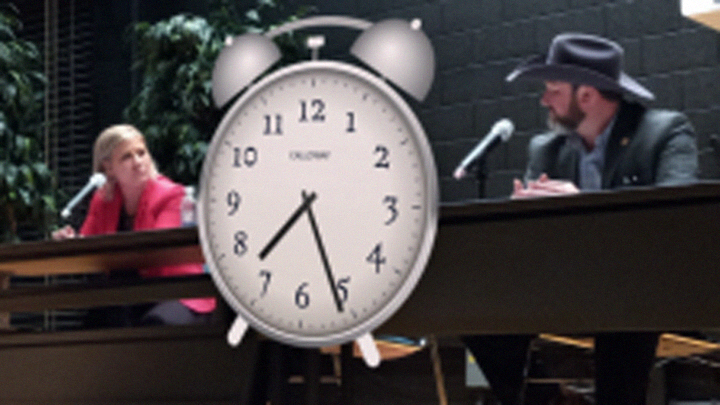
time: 7:26
